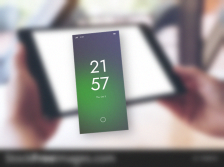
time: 21:57
